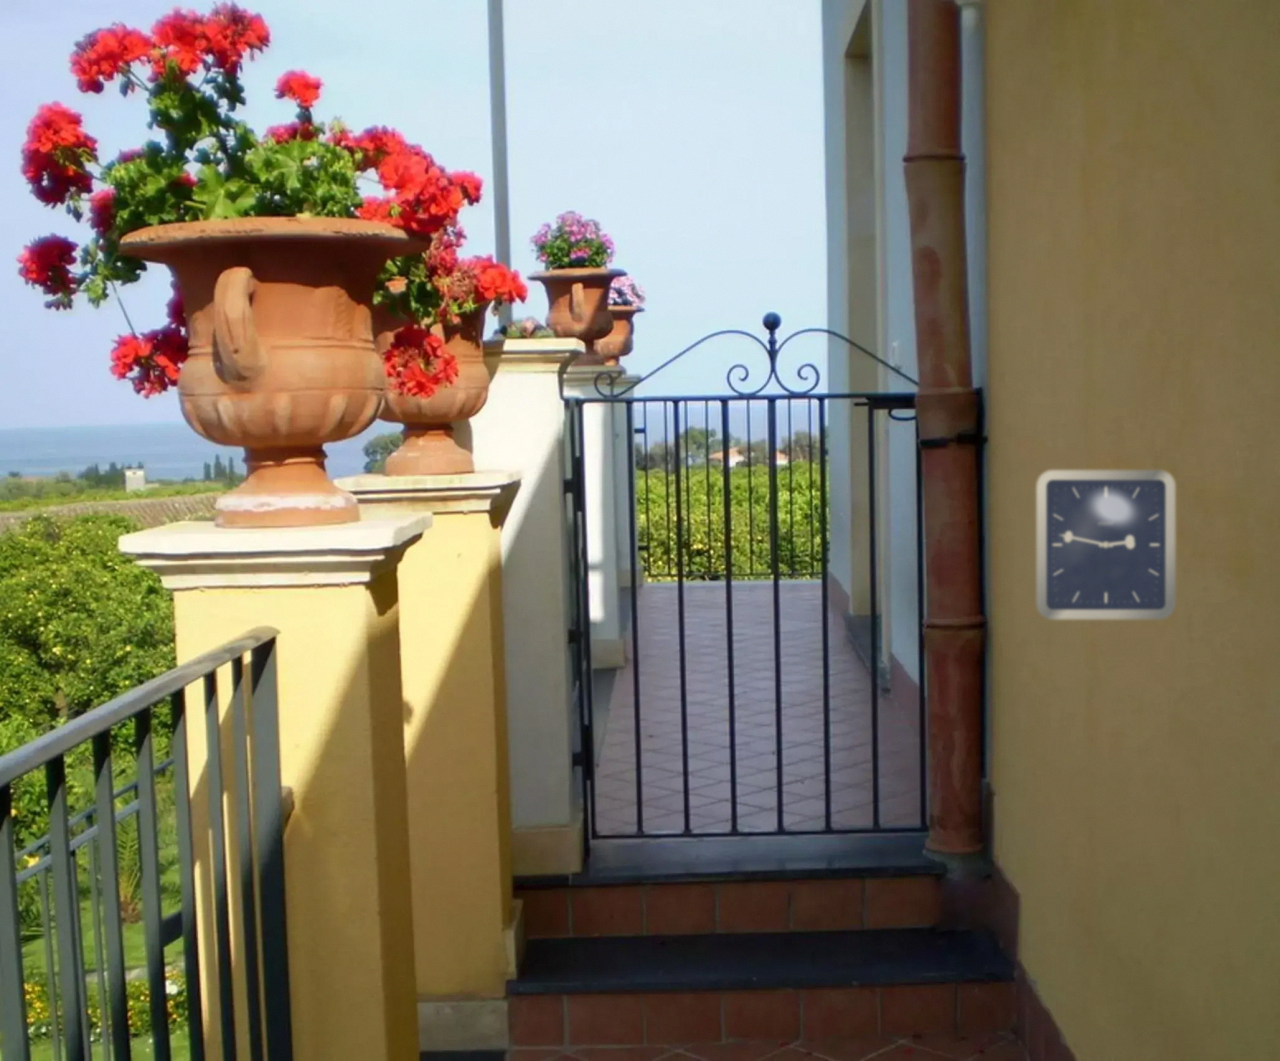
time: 2:47
